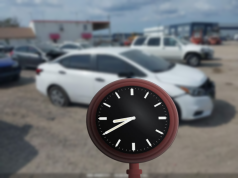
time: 8:40
